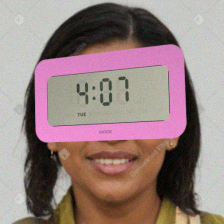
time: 4:07
